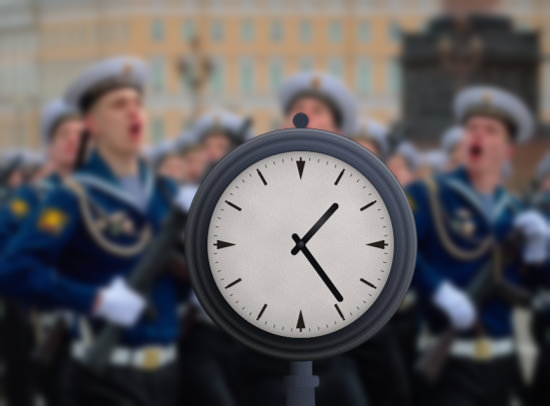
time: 1:24
